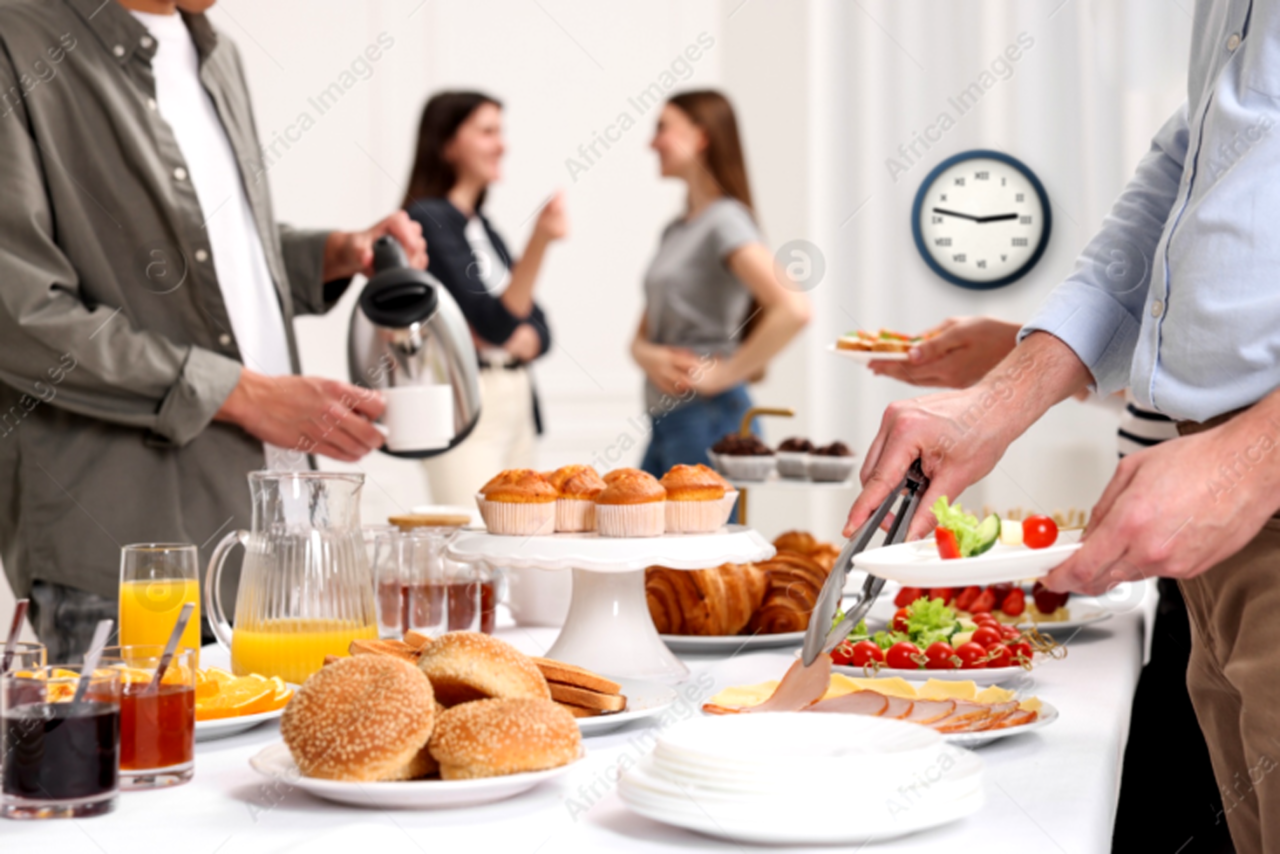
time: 2:47
